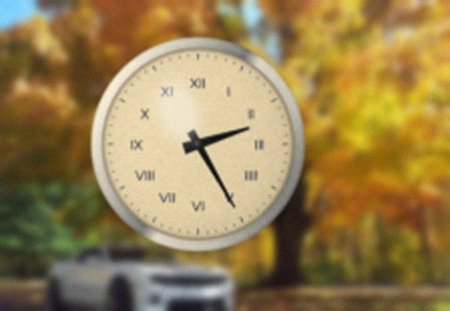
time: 2:25
